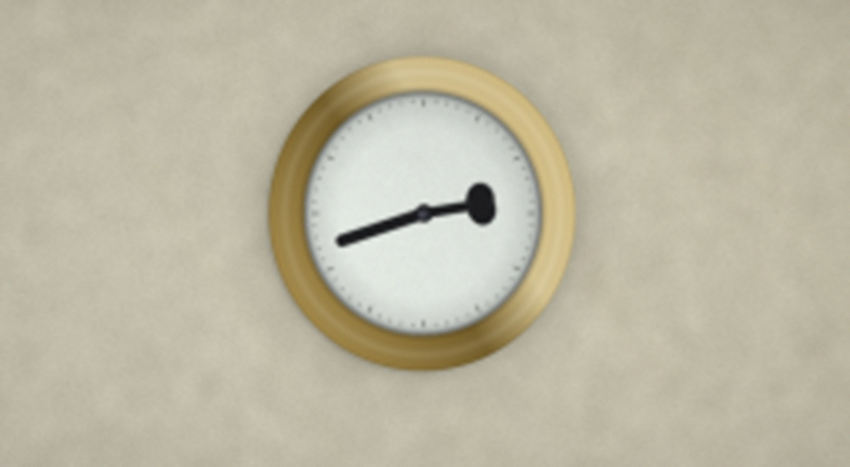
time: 2:42
